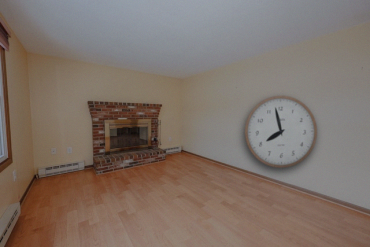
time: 7:58
